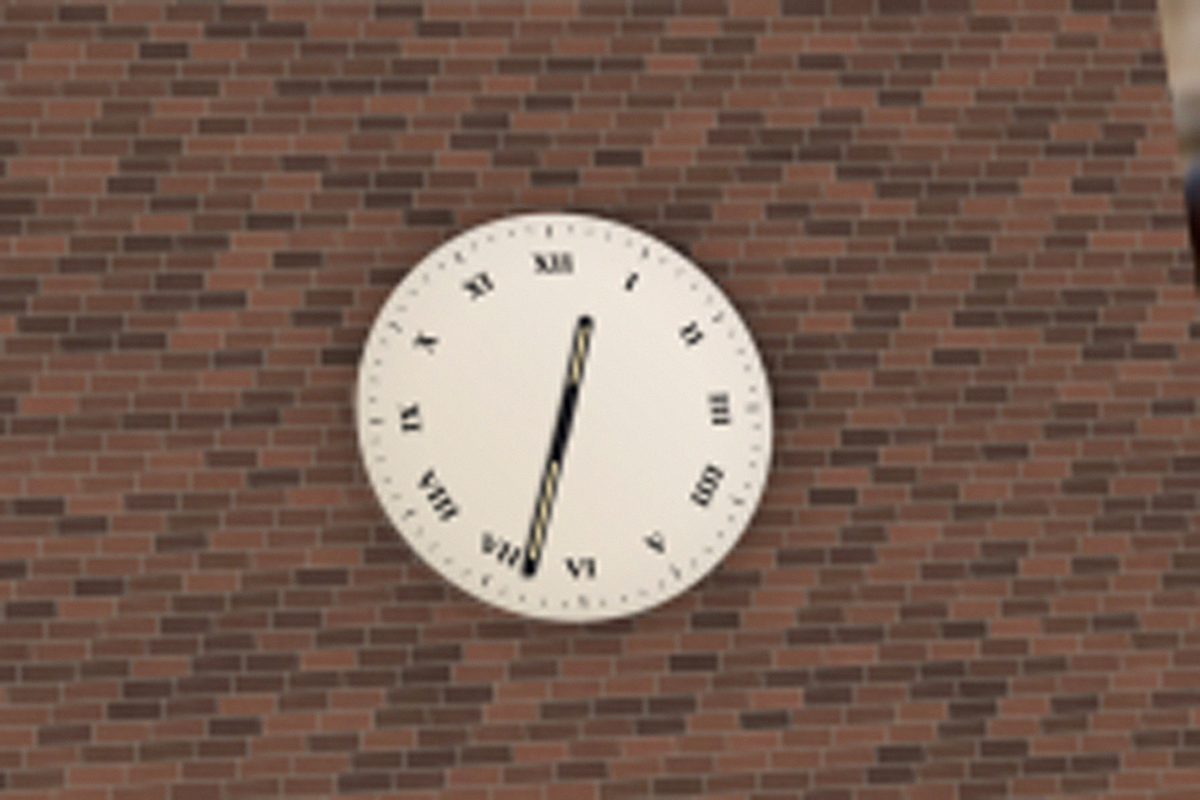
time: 12:33
